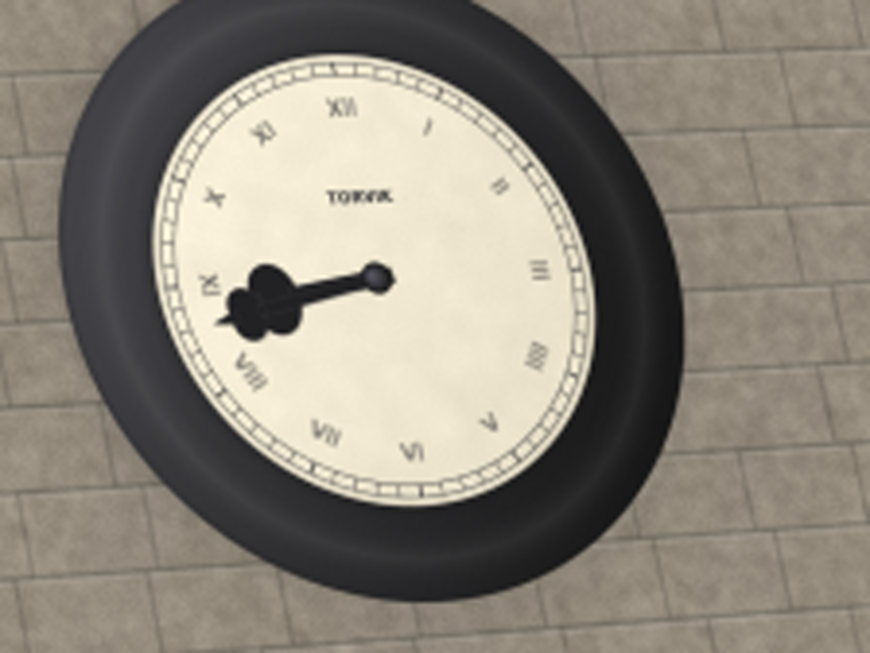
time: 8:43
